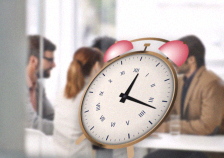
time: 12:17
